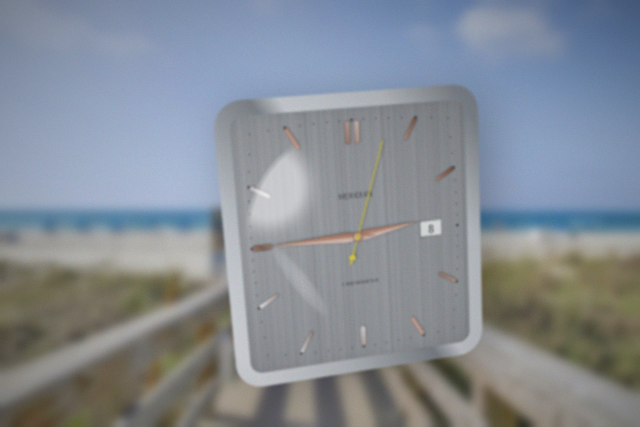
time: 2:45:03
